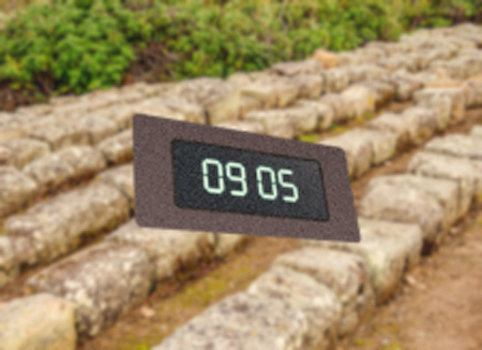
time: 9:05
